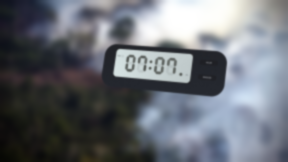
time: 7:07
